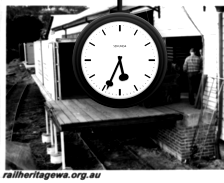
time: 5:34
